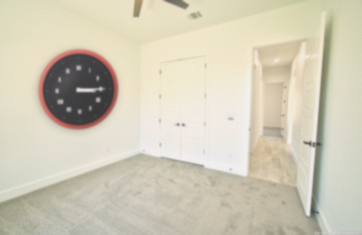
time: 3:15
